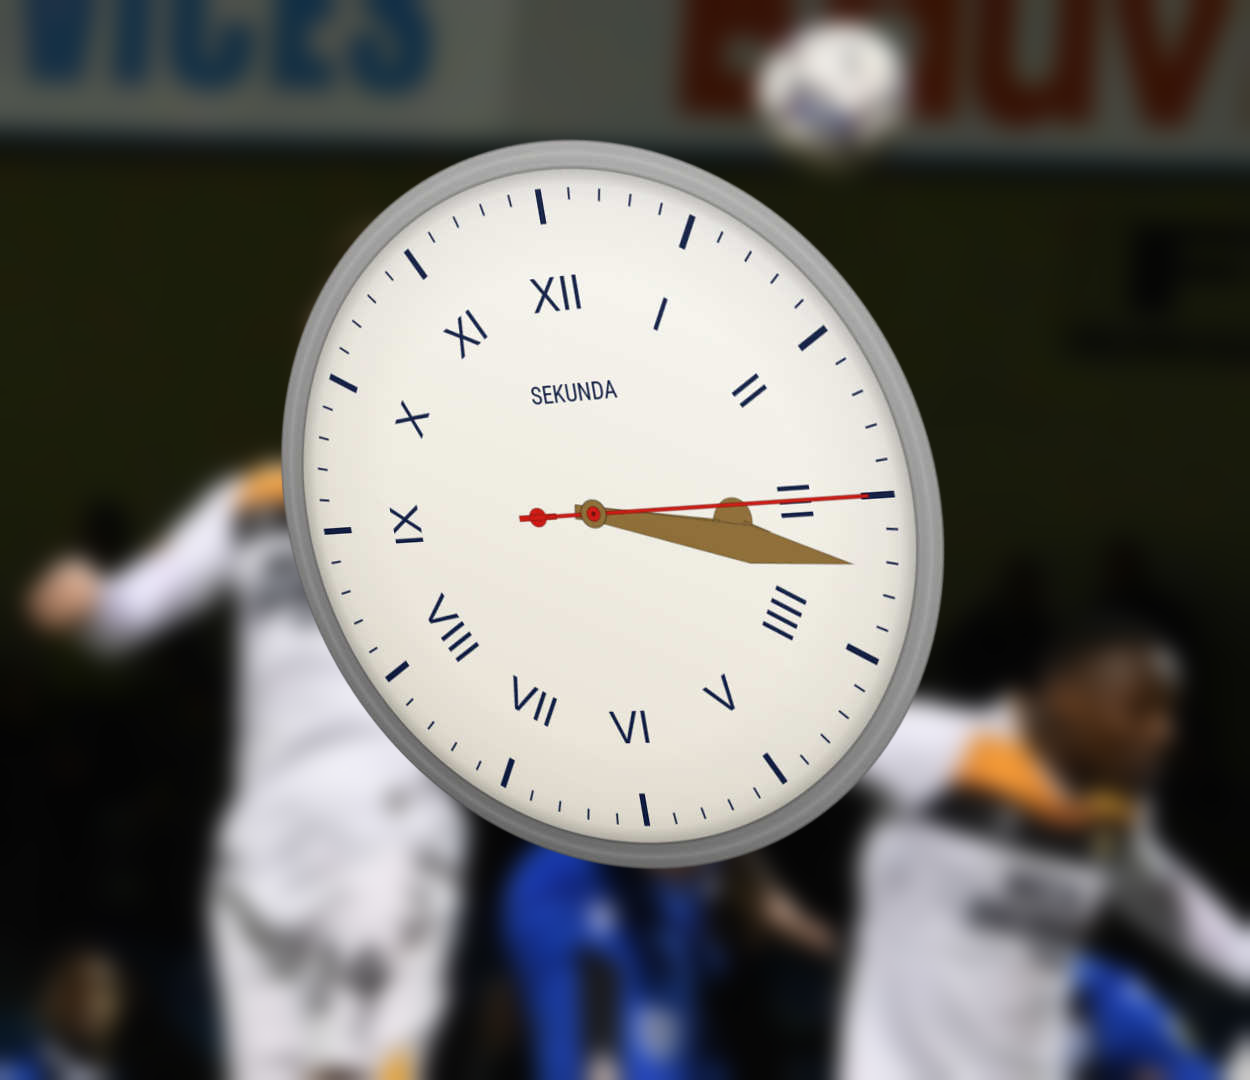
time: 3:17:15
